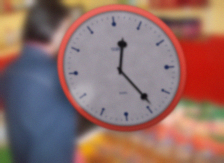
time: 12:24
